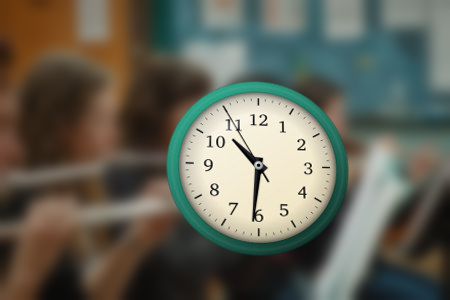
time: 10:30:55
